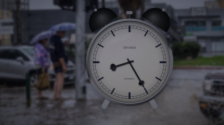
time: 8:25
